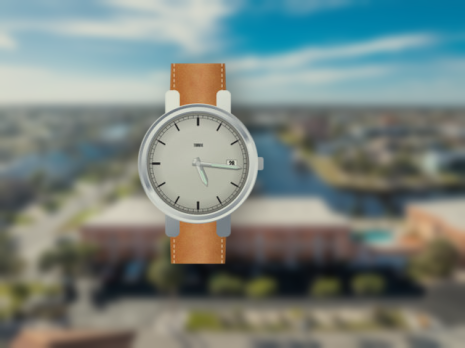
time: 5:16
